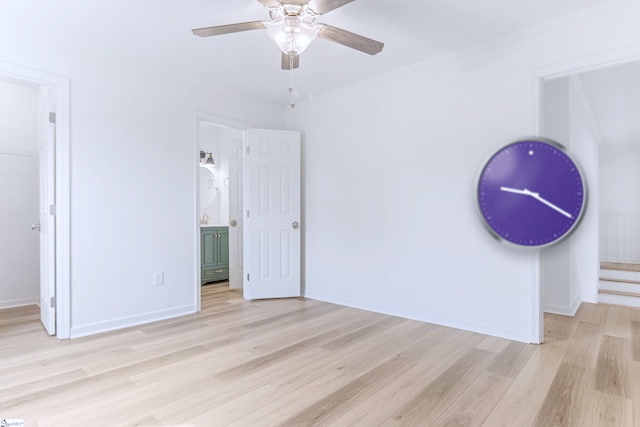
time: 9:20
